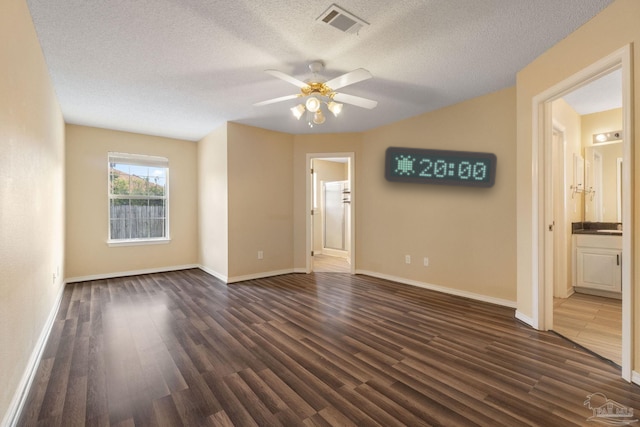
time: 20:00
